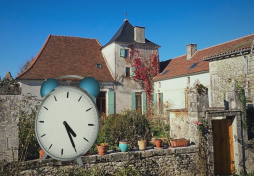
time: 4:25
